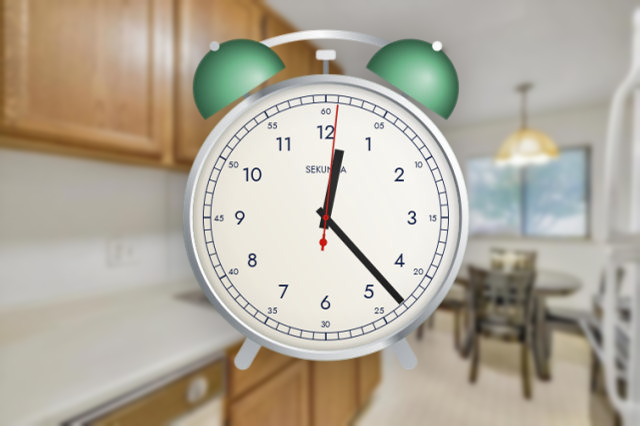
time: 12:23:01
